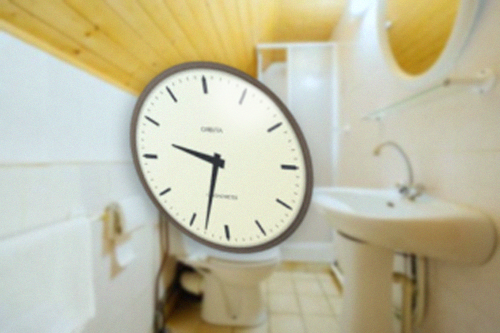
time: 9:33
